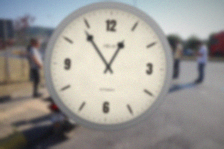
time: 12:54
